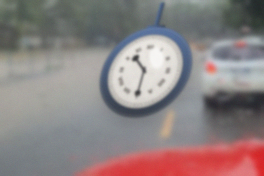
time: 10:30
